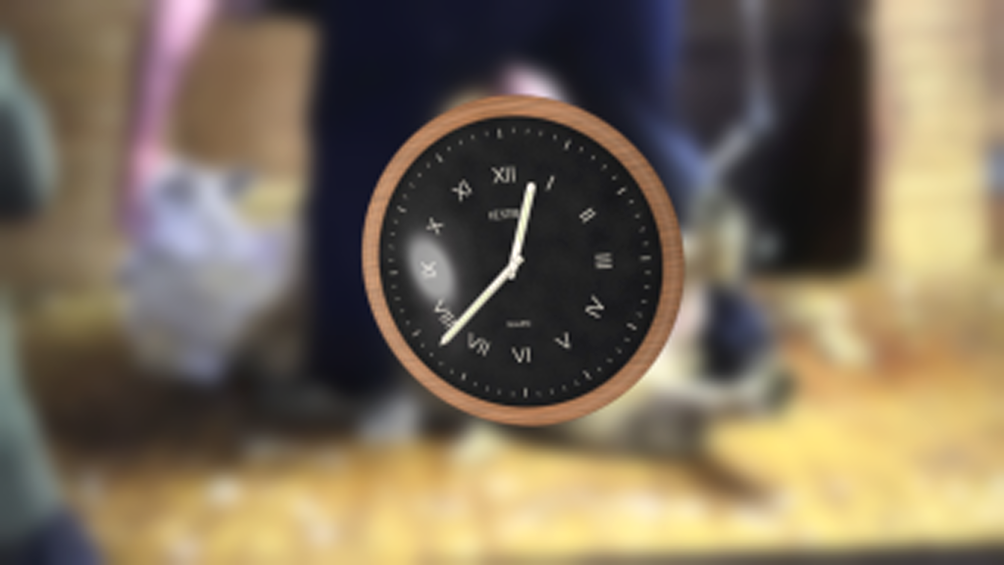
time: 12:38
